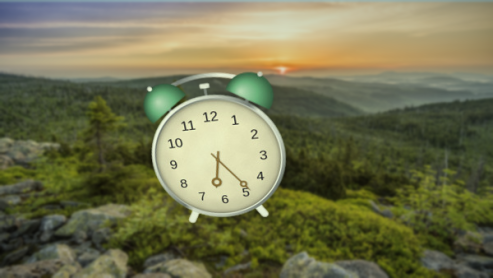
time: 6:24
